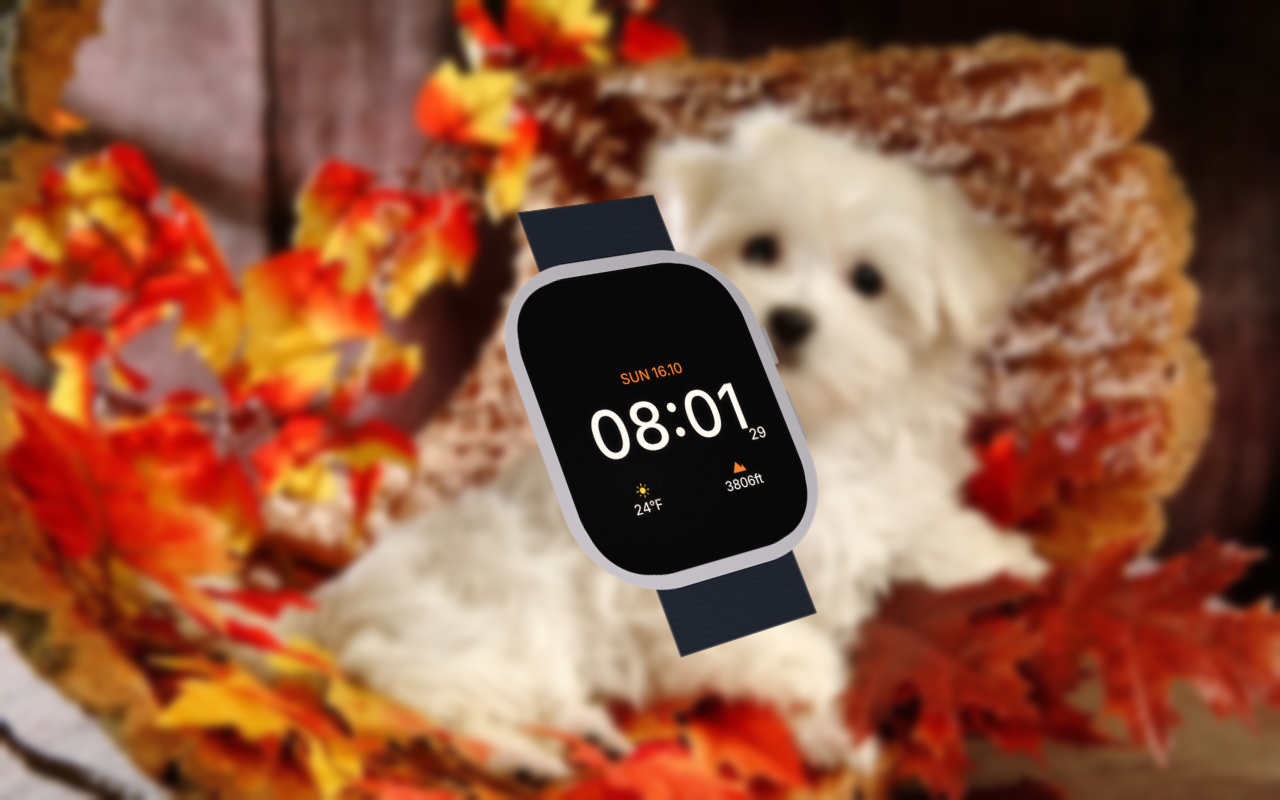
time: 8:01:29
